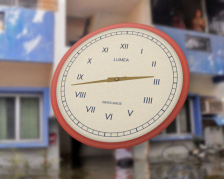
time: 2:43
